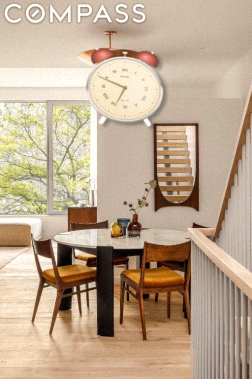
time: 6:49
